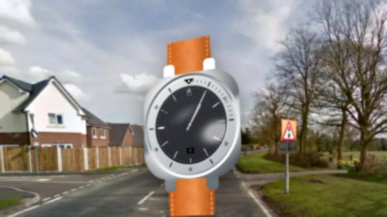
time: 1:05
